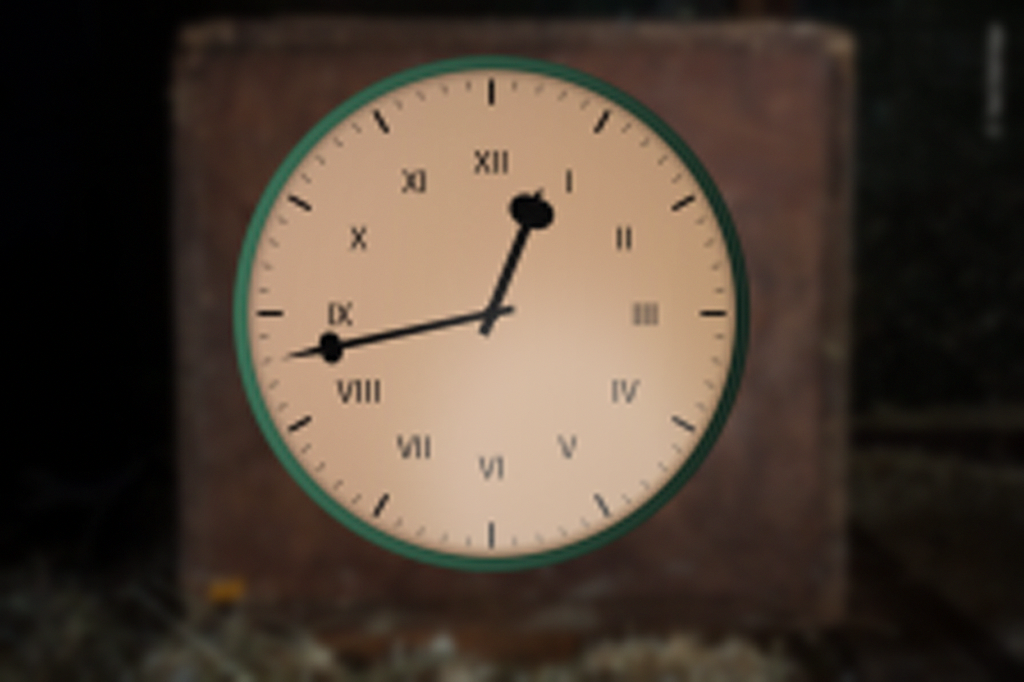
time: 12:43
